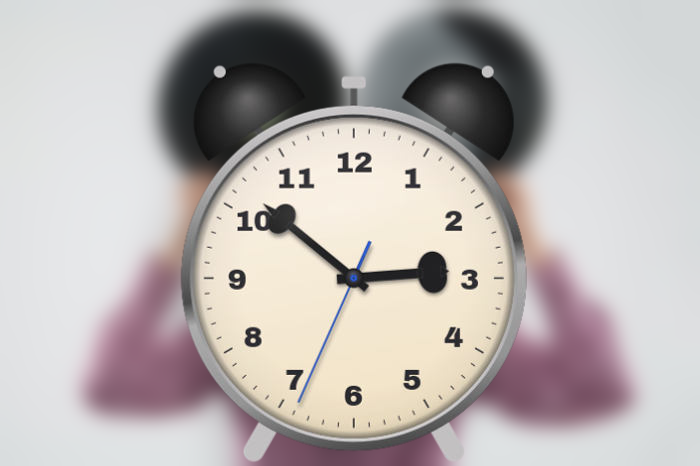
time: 2:51:34
